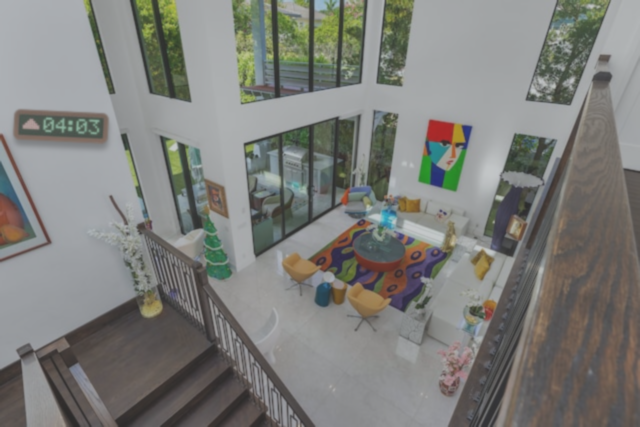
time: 4:03
